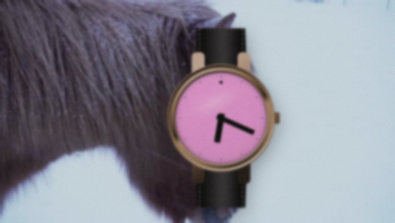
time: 6:19
